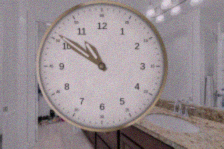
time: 10:51
